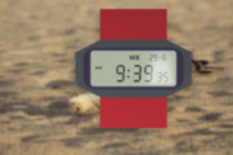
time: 9:39:35
